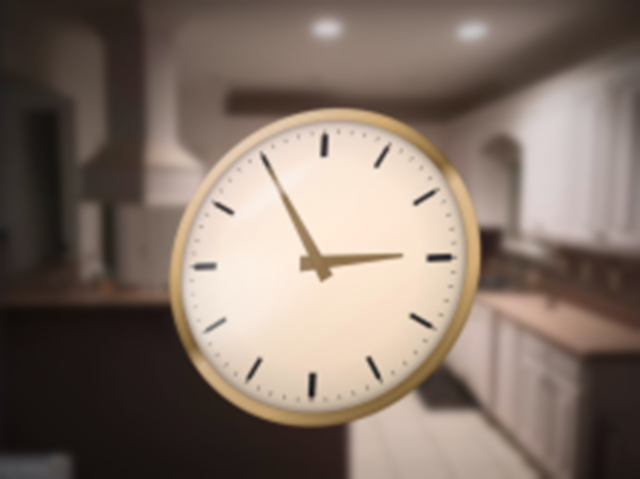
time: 2:55
